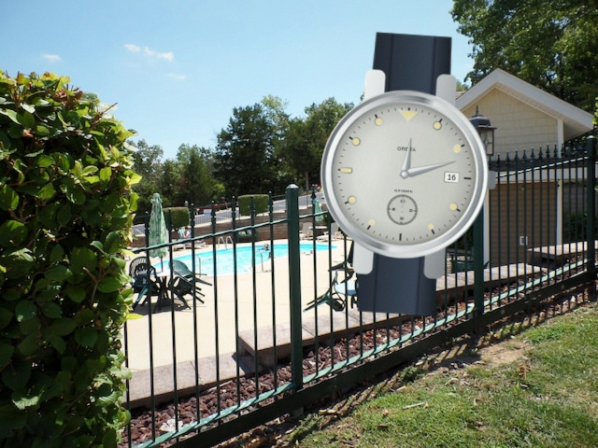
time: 12:12
